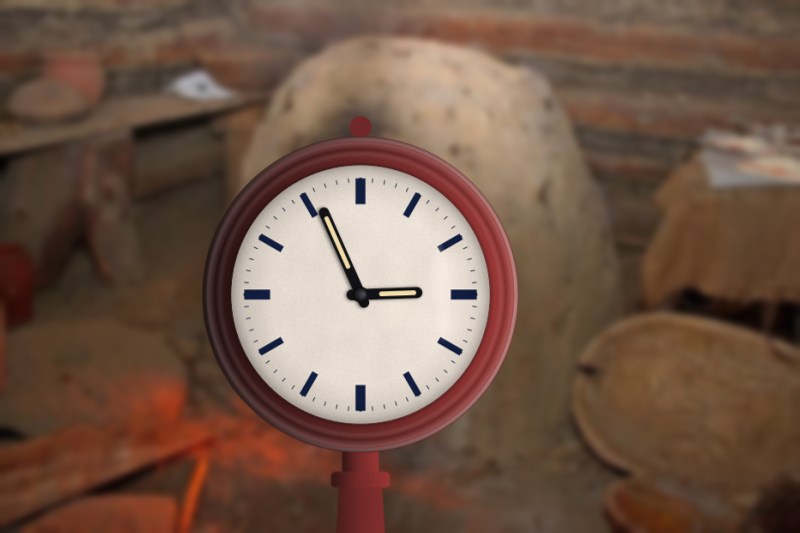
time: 2:56
